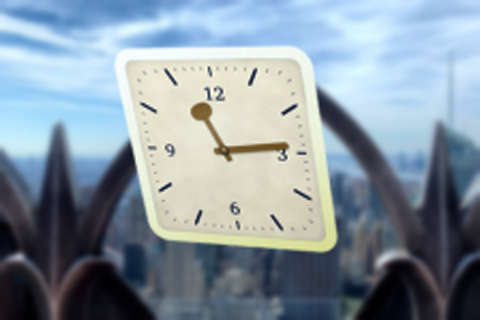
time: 11:14
